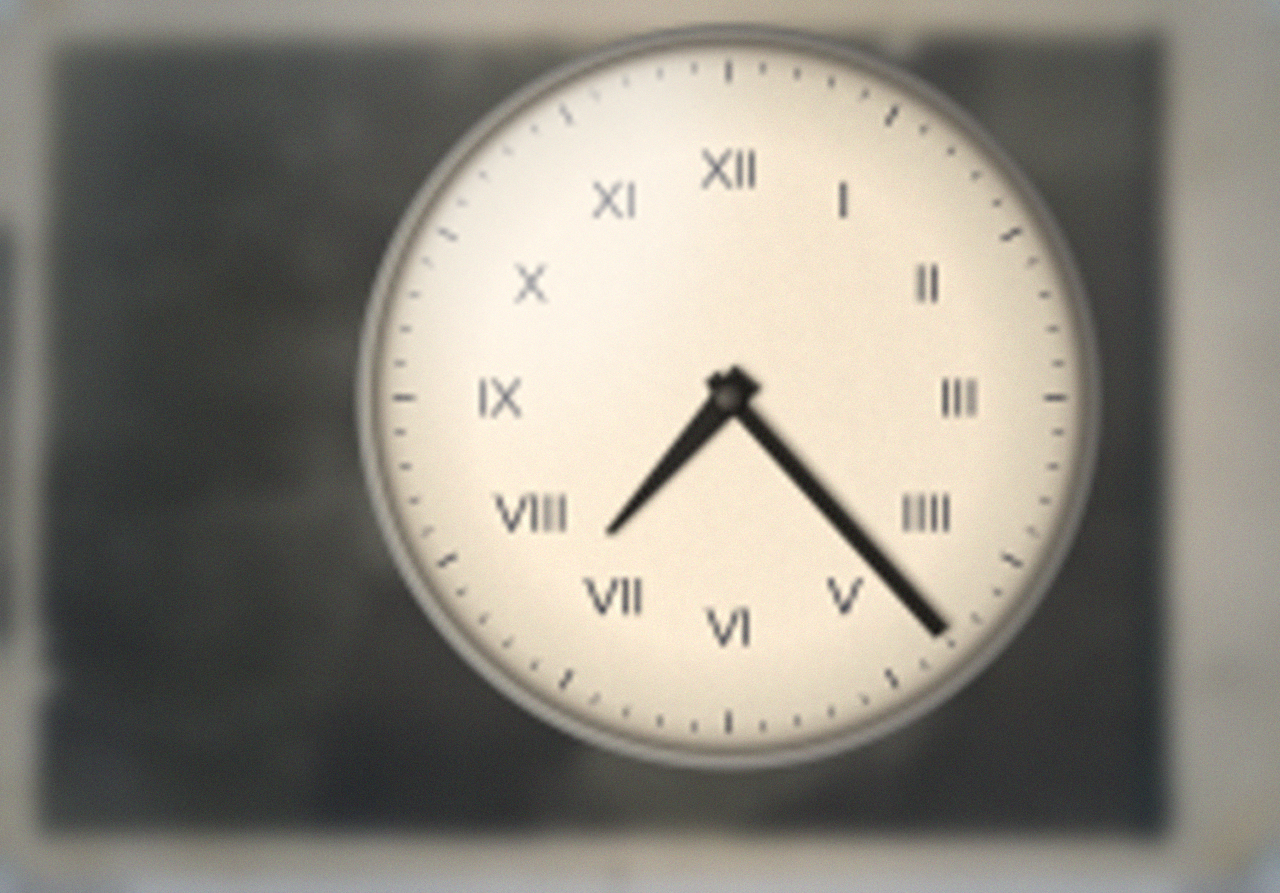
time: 7:23
